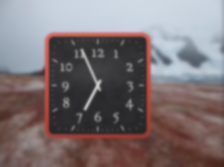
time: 6:56
